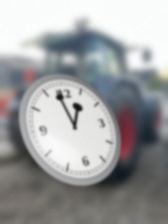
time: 12:58
